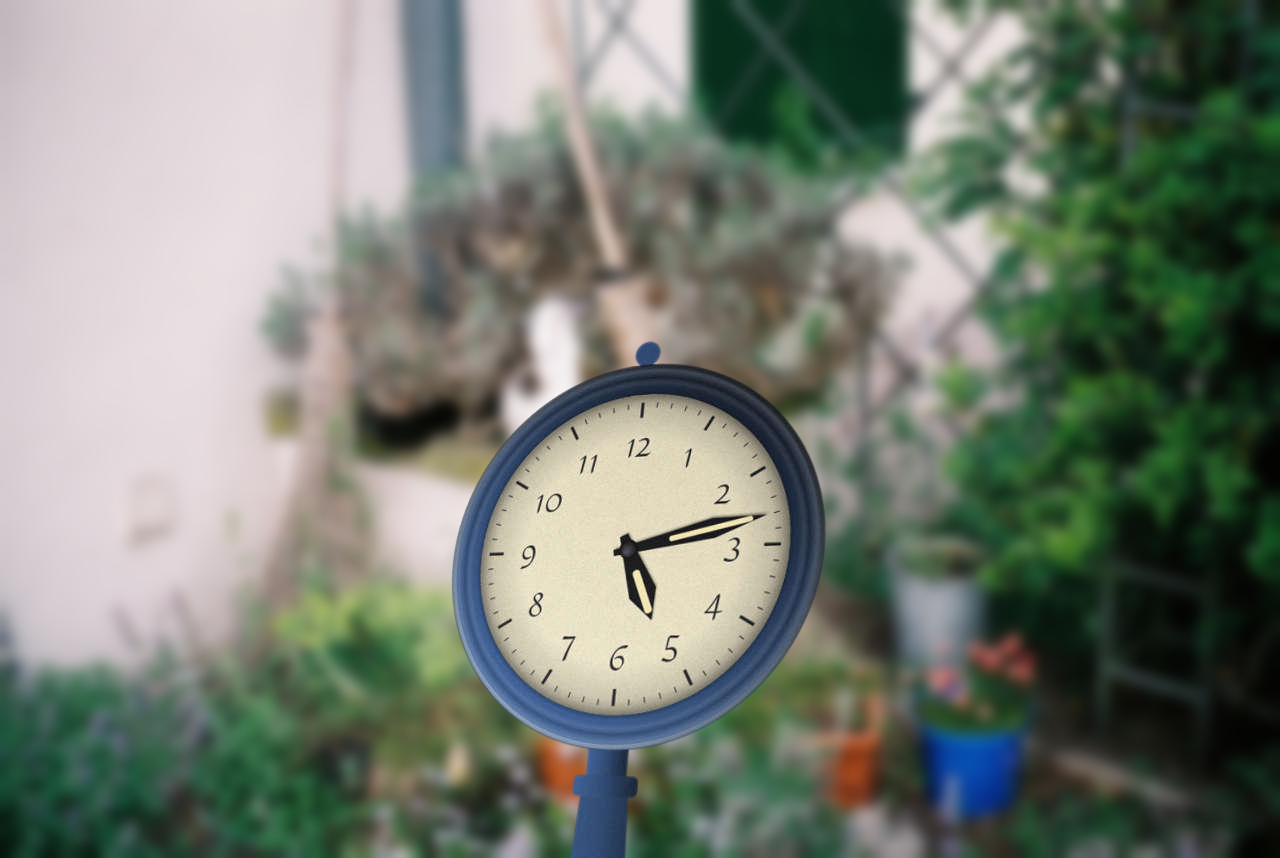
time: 5:13
